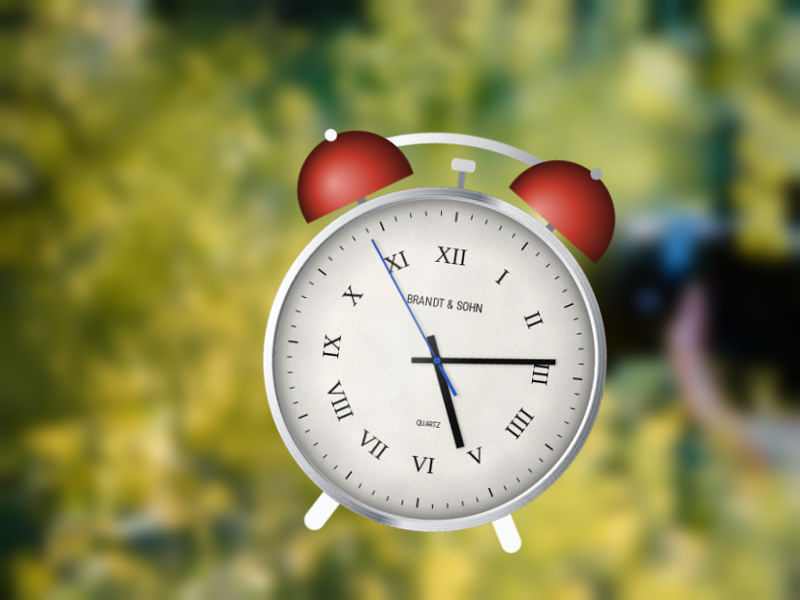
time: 5:13:54
